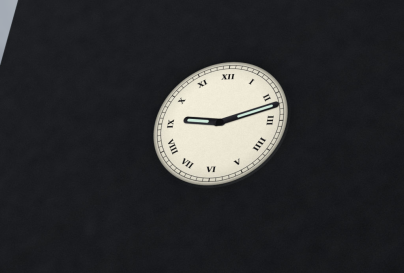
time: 9:12
